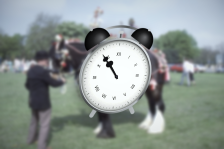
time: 10:54
